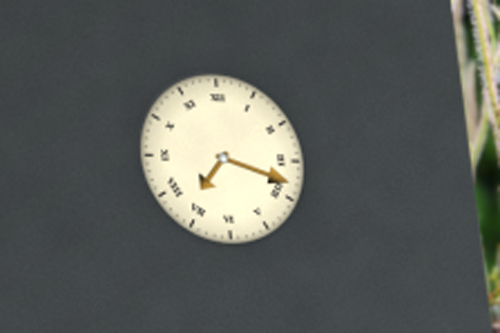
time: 7:18
